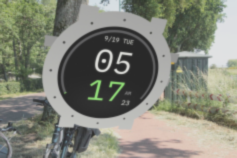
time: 5:17
